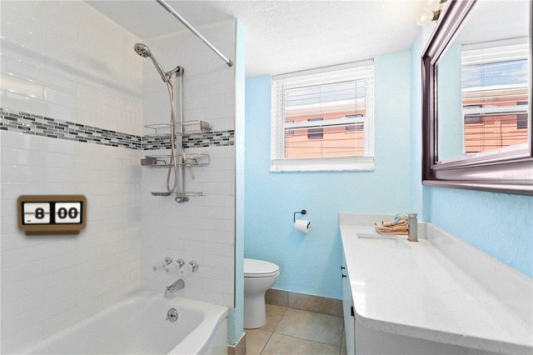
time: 8:00
